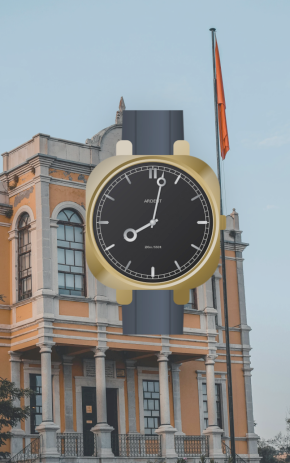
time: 8:02
